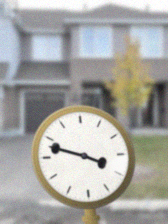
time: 3:48
